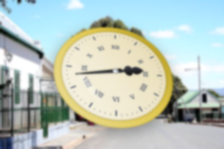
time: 2:43
